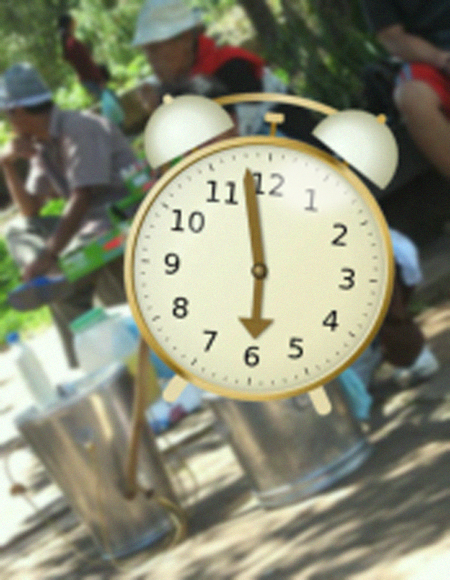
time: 5:58
